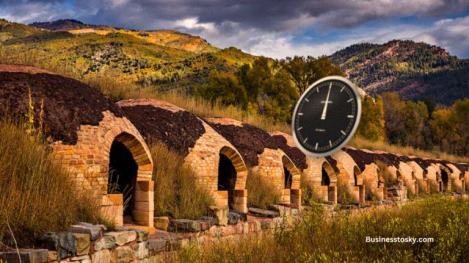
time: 12:00
